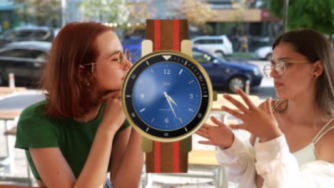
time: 4:26
